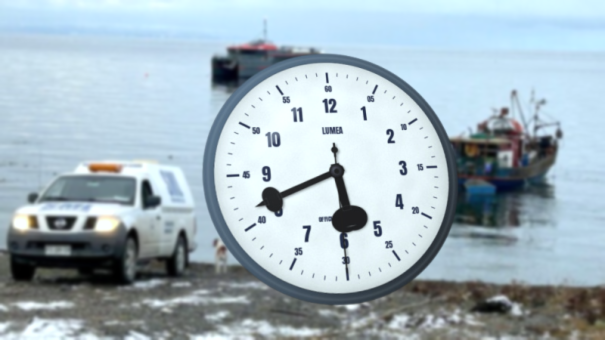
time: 5:41:30
